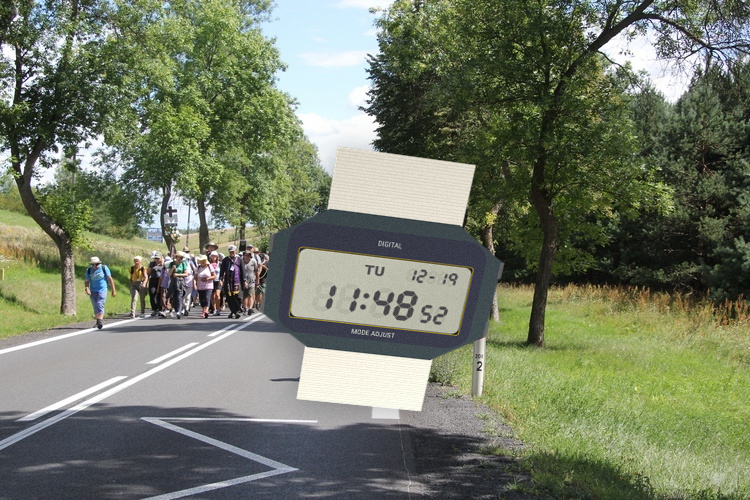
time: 11:48:52
